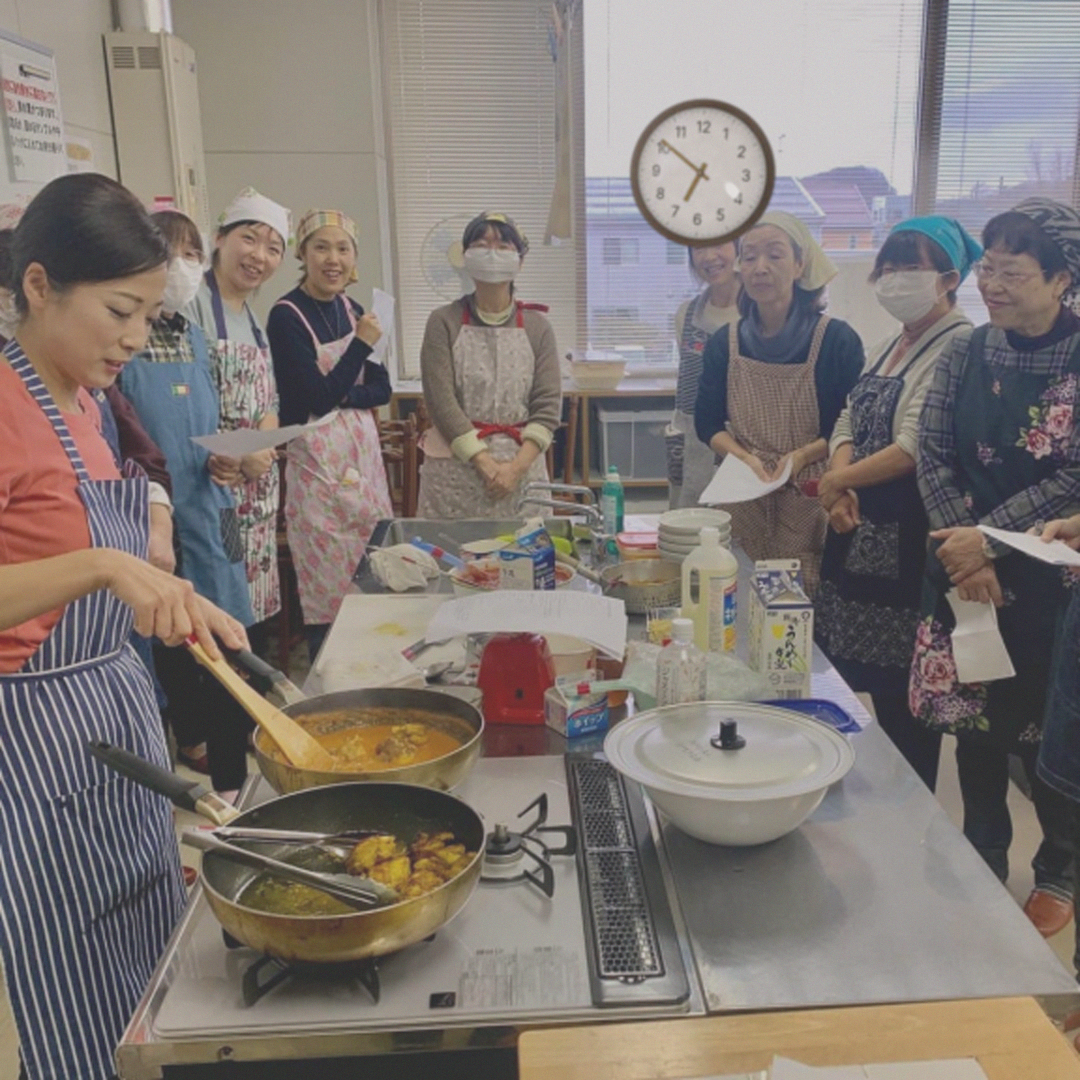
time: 6:51
